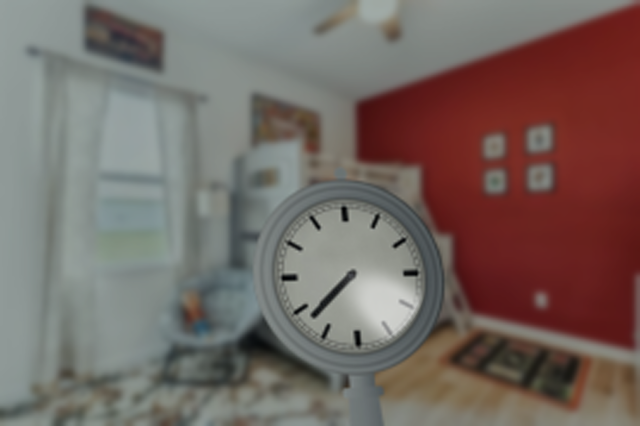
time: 7:38
